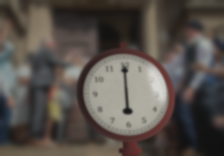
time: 6:00
